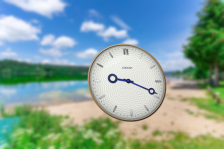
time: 9:19
